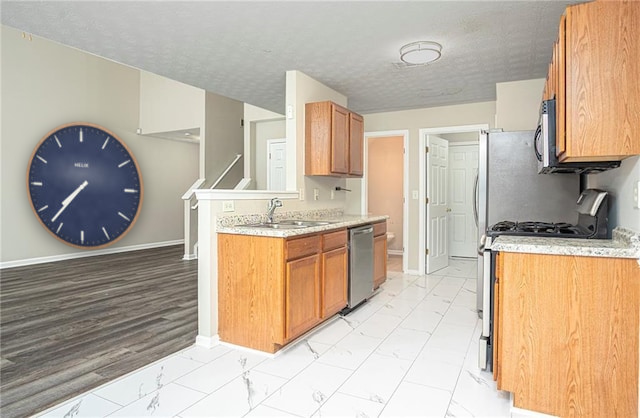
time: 7:37
